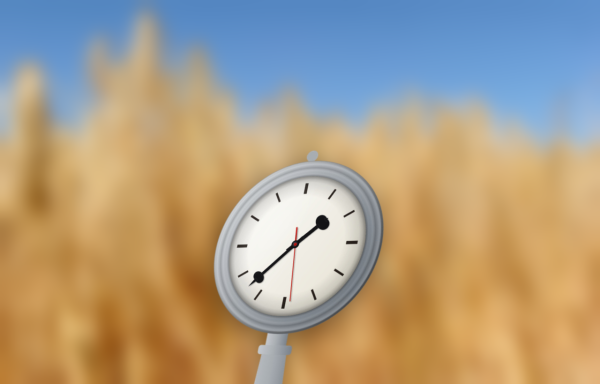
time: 1:37:29
